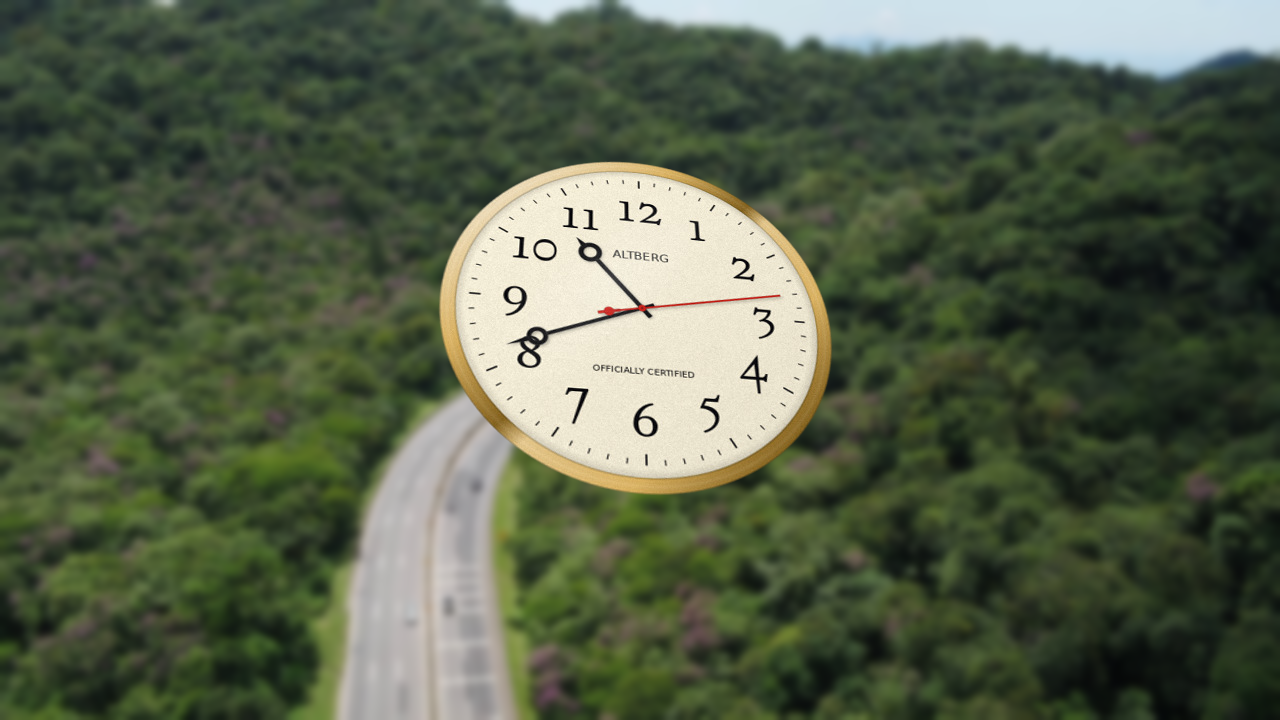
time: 10:41:13
